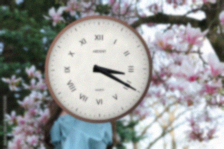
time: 3:20
